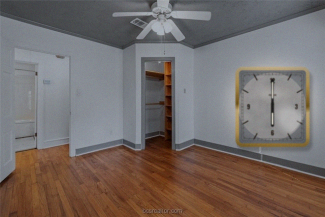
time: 6:00
